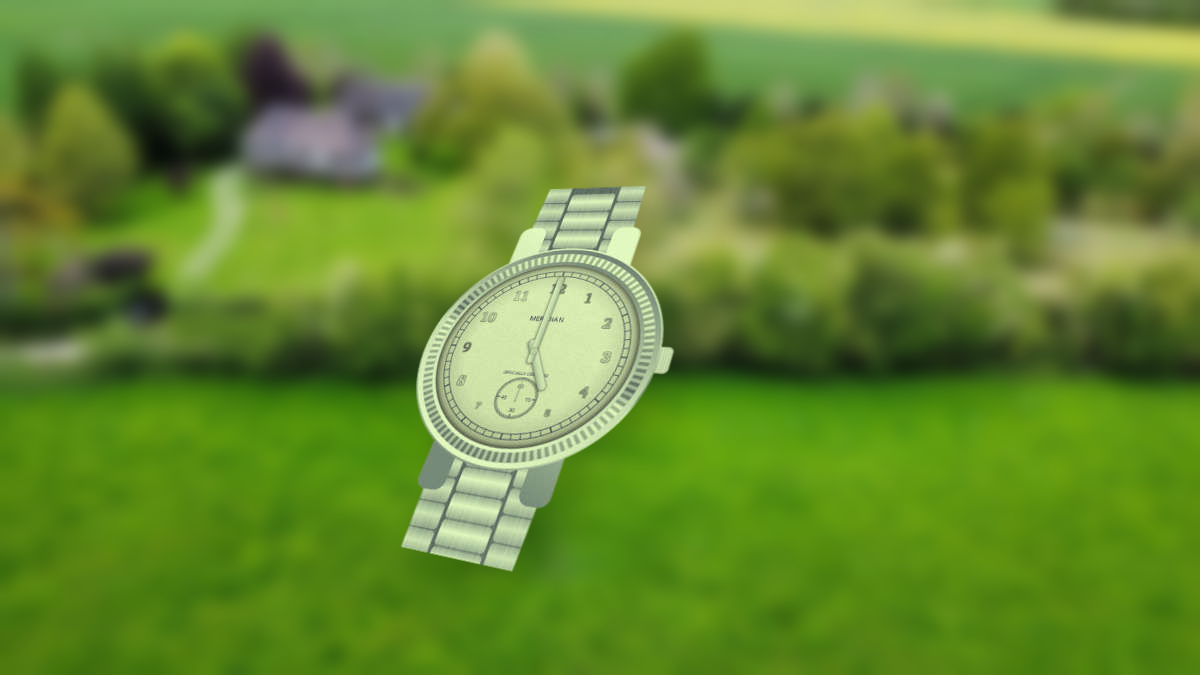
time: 5:00
